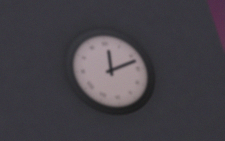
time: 12:12
